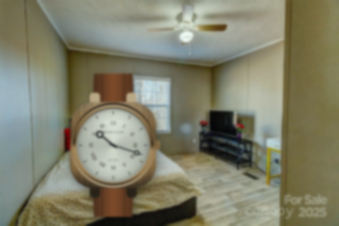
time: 10:18
